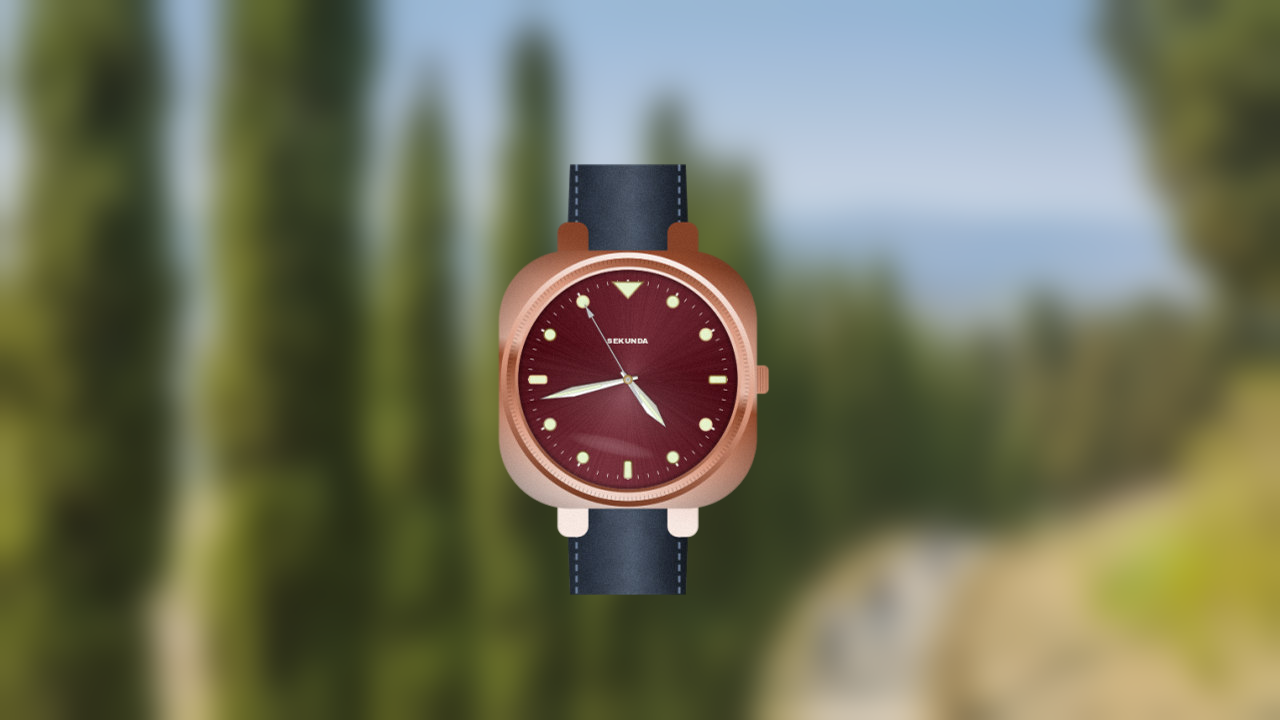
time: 4:42:55
